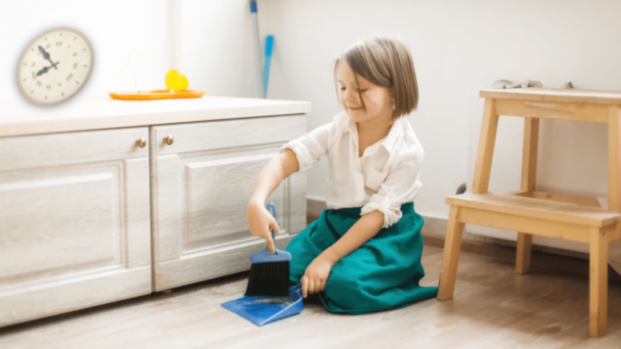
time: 7:52
